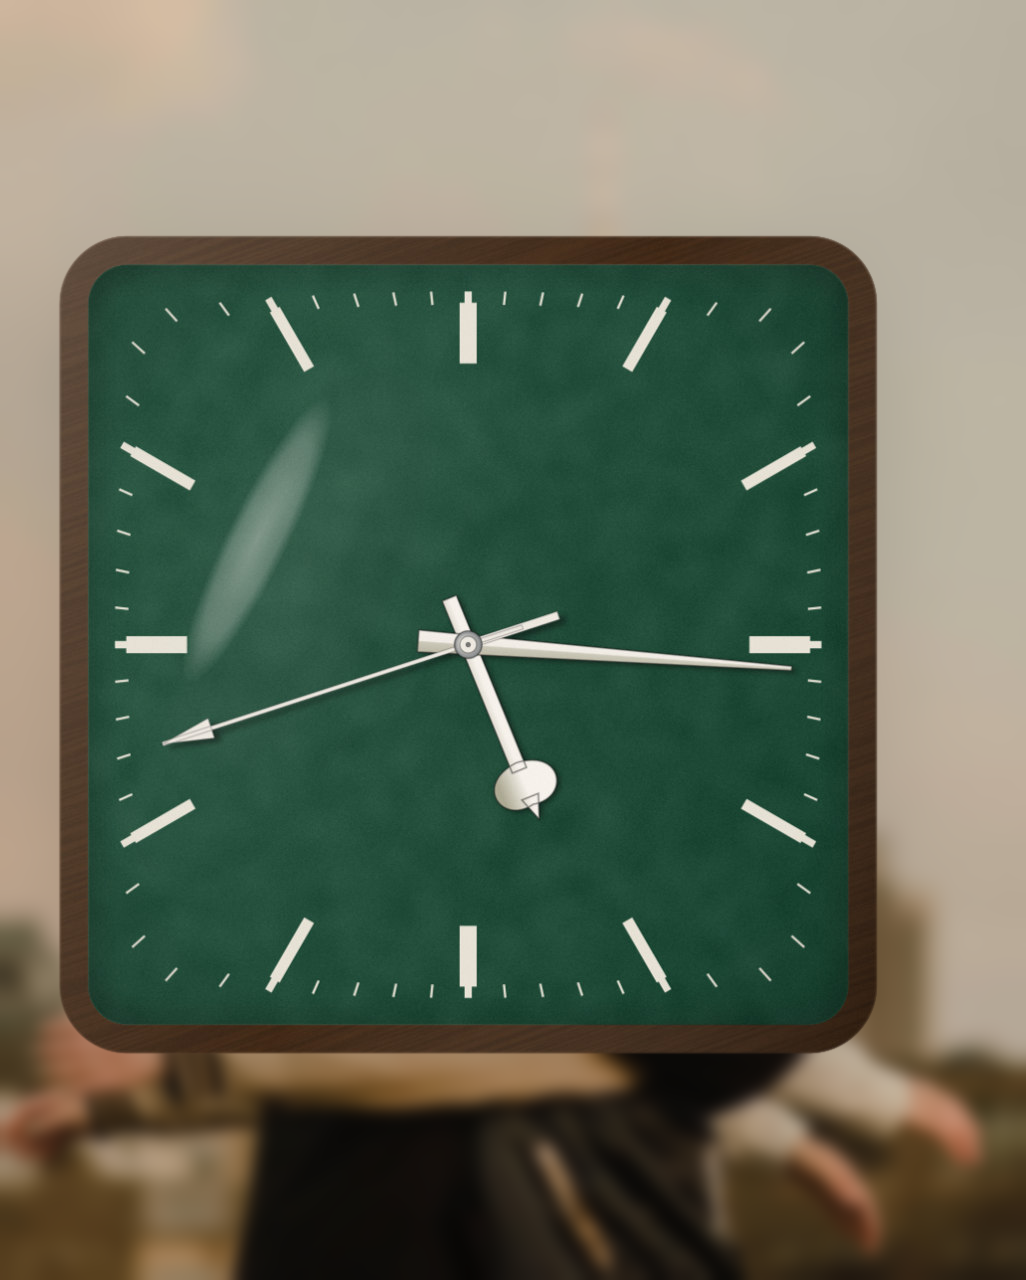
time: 5:15:42
